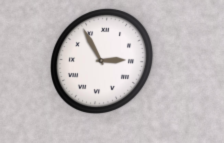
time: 2:54
